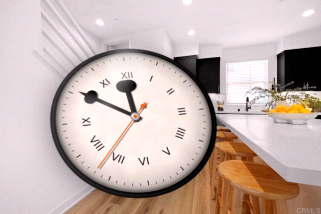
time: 11:50:37
